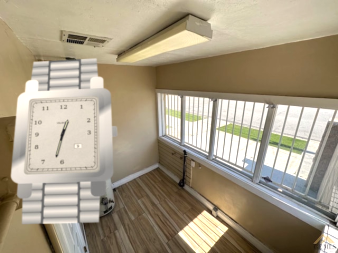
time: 12:32
